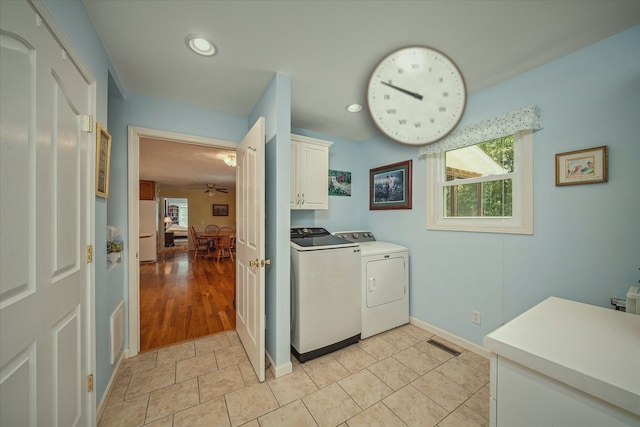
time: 9:49
